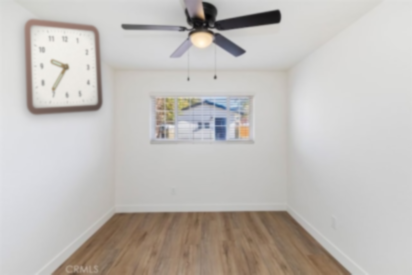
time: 9:36
